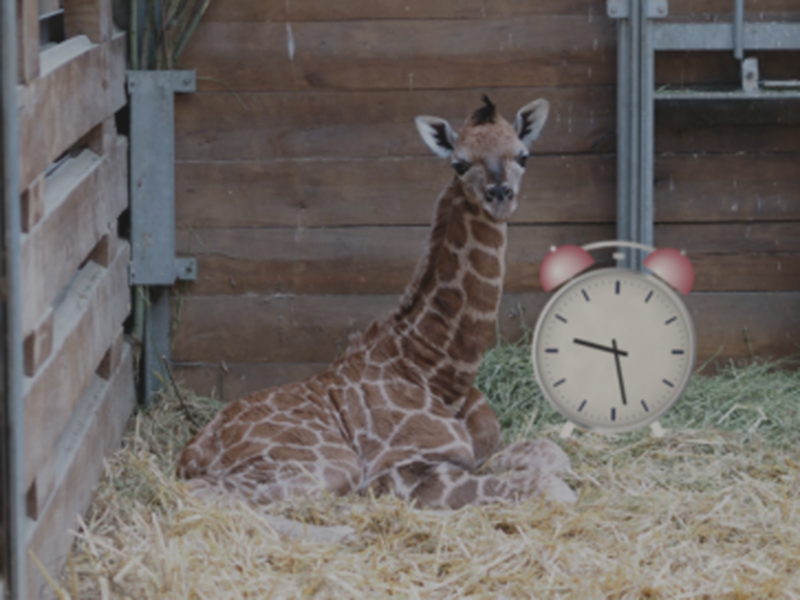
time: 9:28
